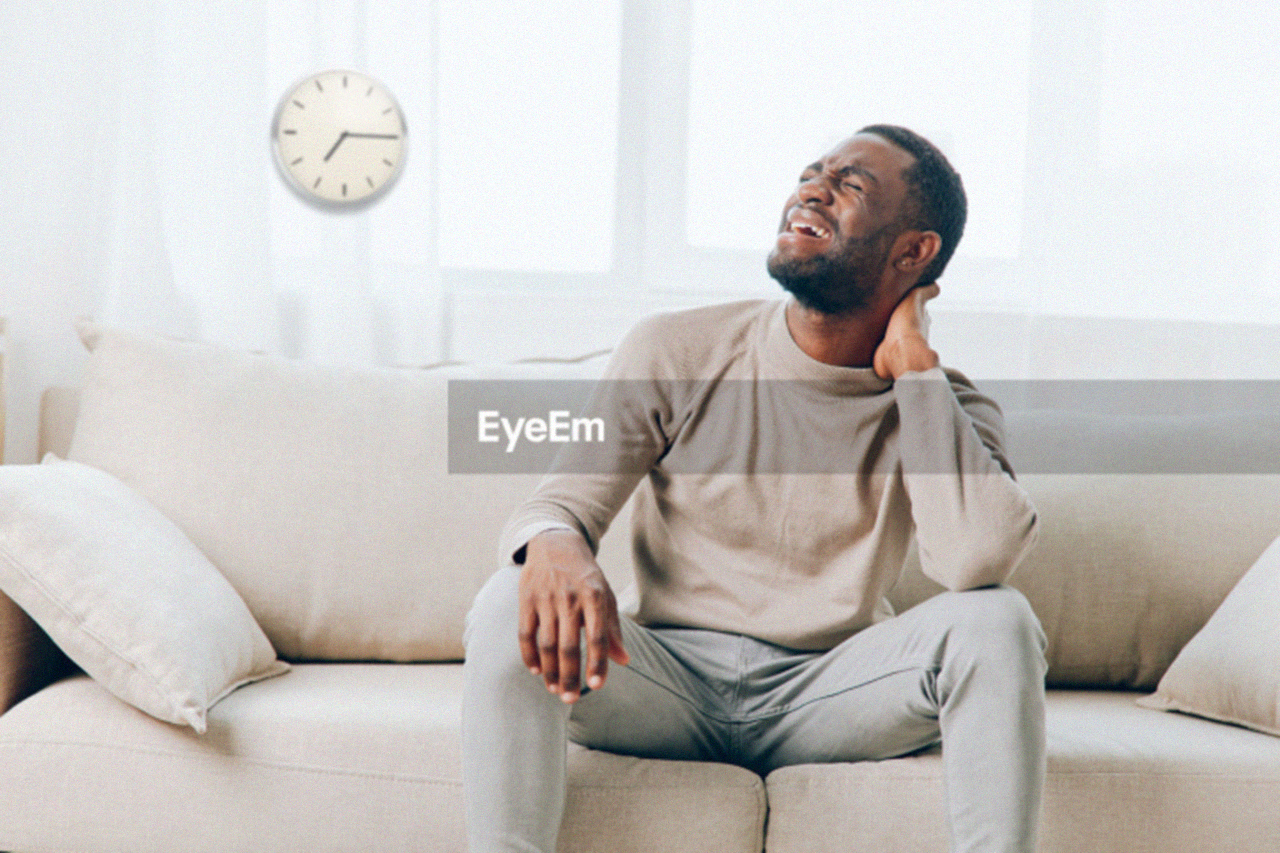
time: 7:15
